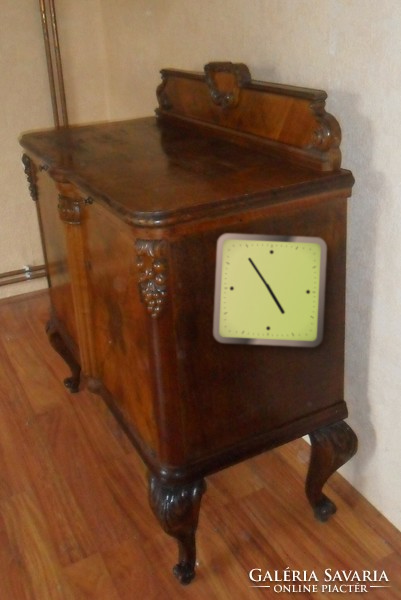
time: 4:54
